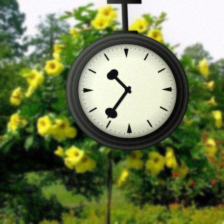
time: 10:36
